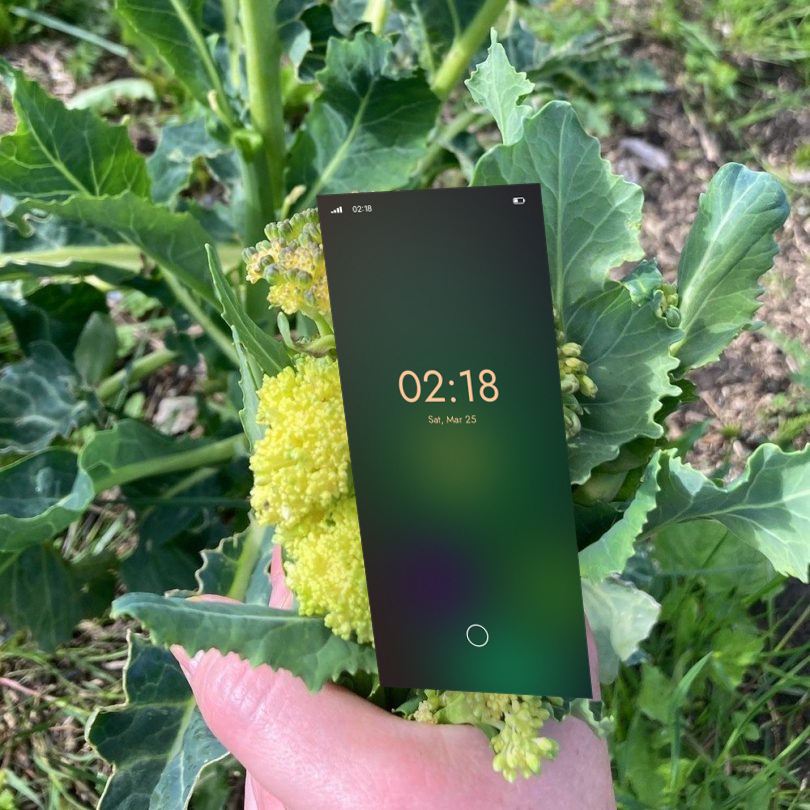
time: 2:18
